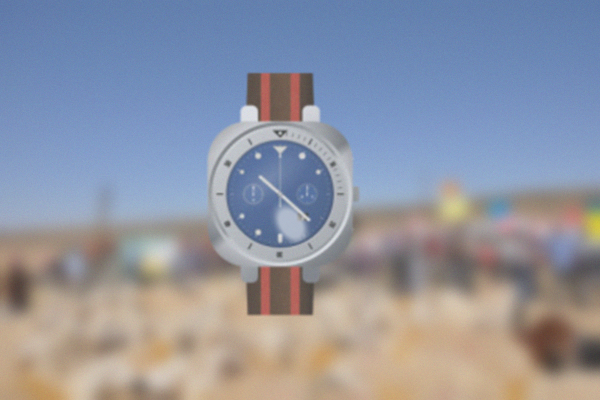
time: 10:22
